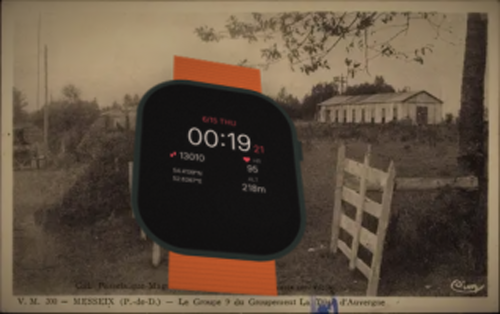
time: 0:19
